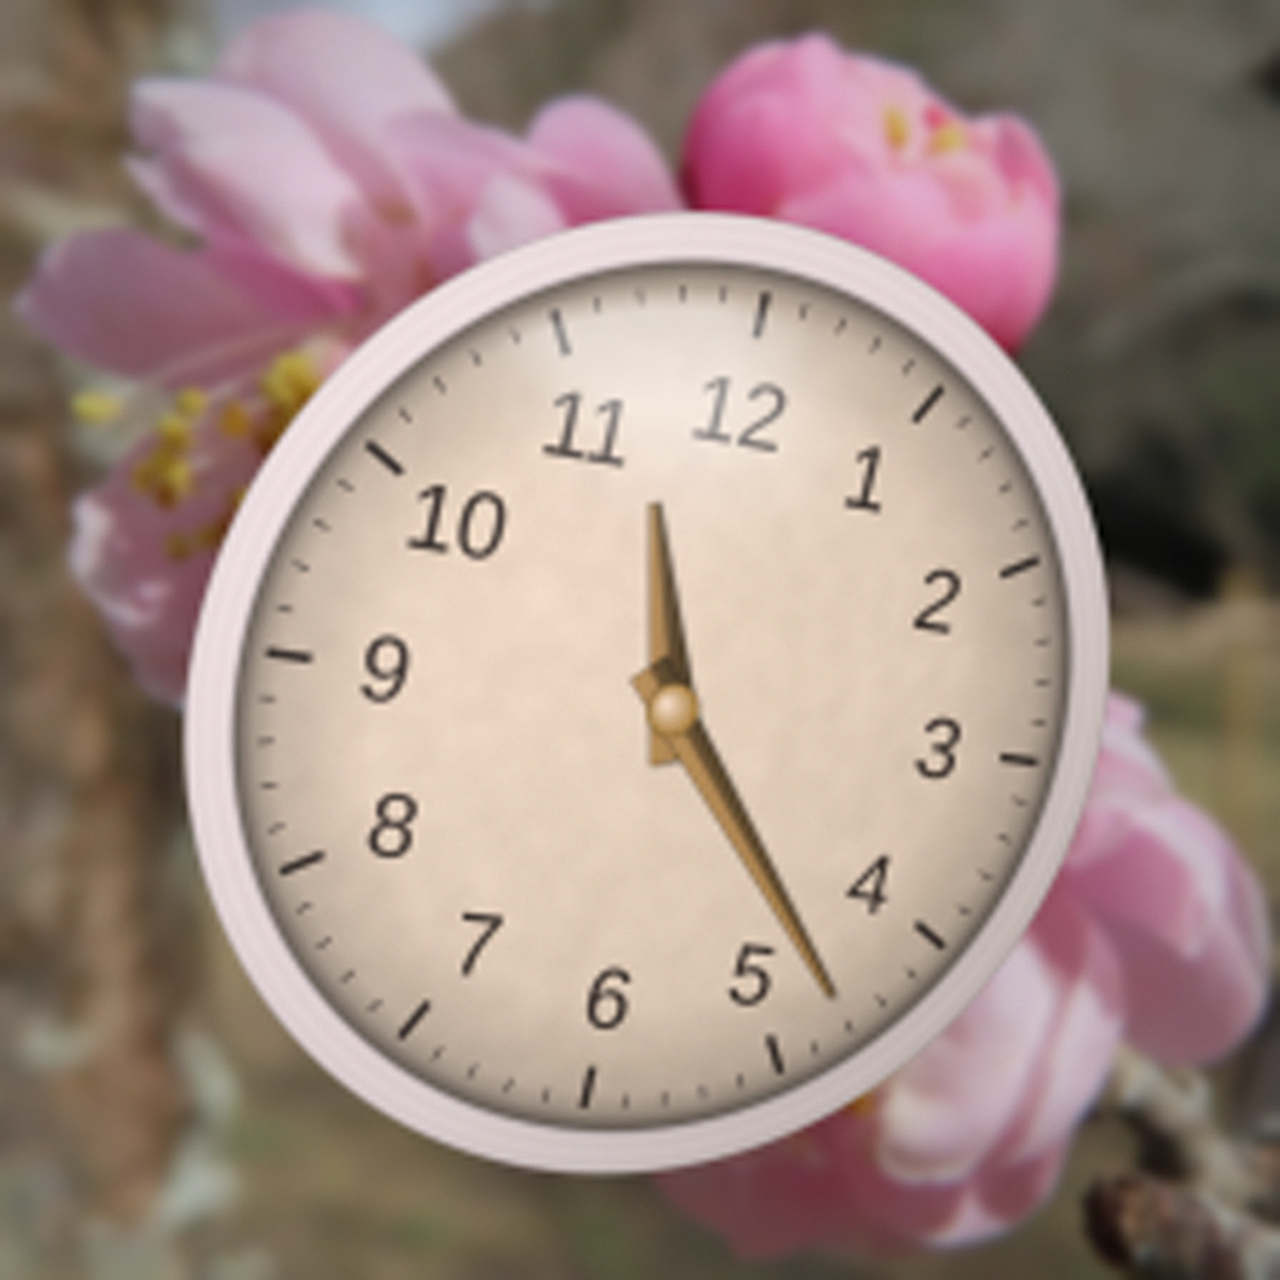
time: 11:23
